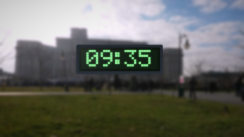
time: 9:35
